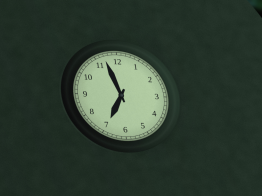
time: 6:57
